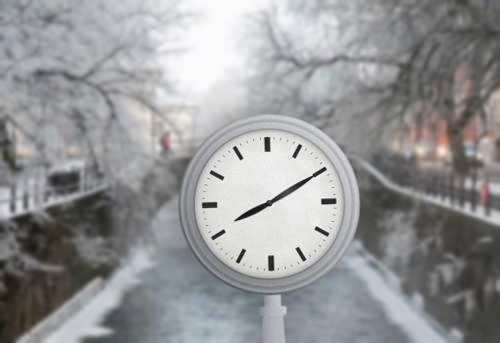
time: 8:10
